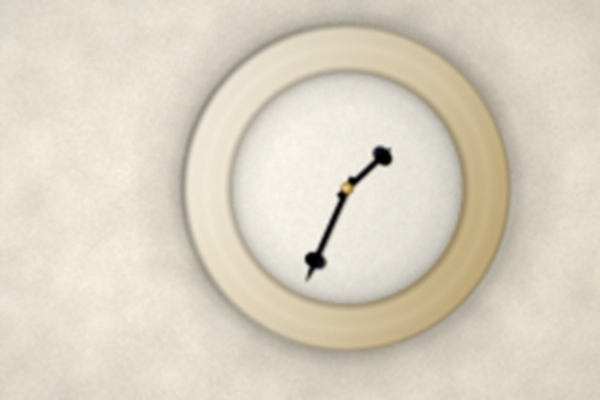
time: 1:34
